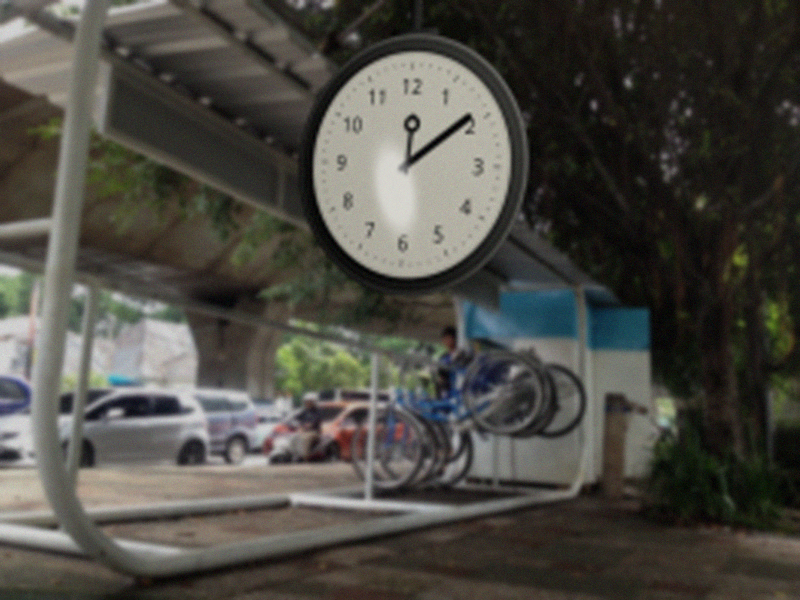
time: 12:09
